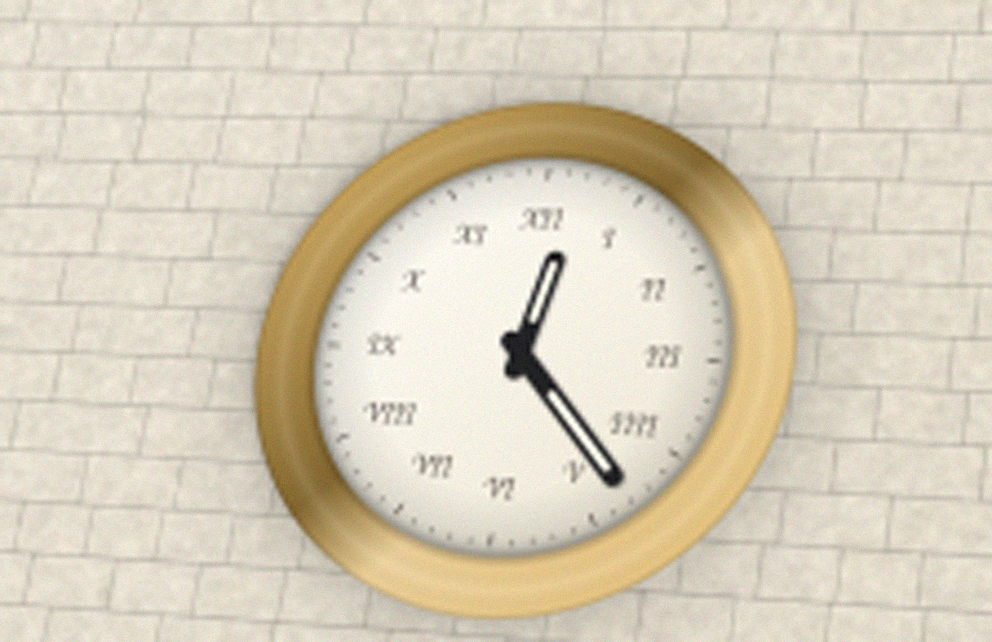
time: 12:23
